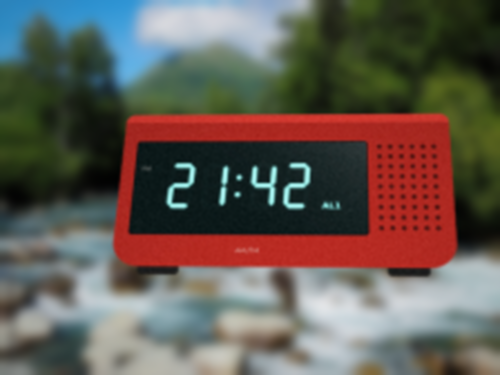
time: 21:42
